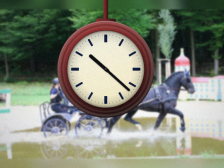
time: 10:22
